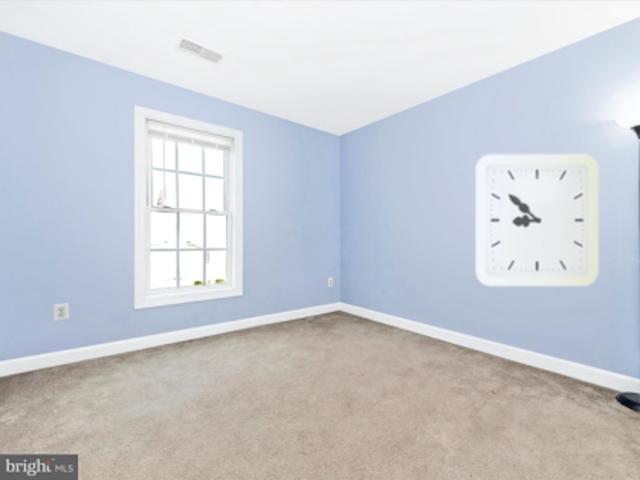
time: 8:52
